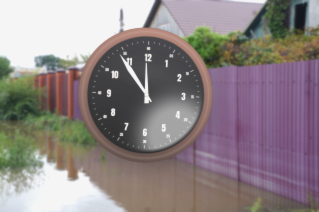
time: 11:54
